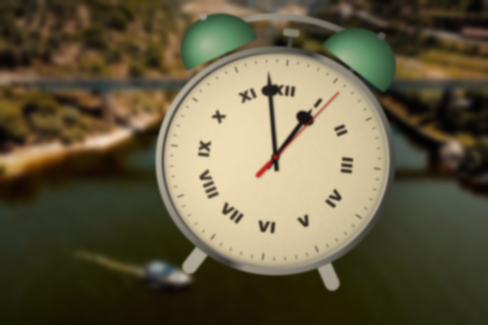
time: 12:58:06
